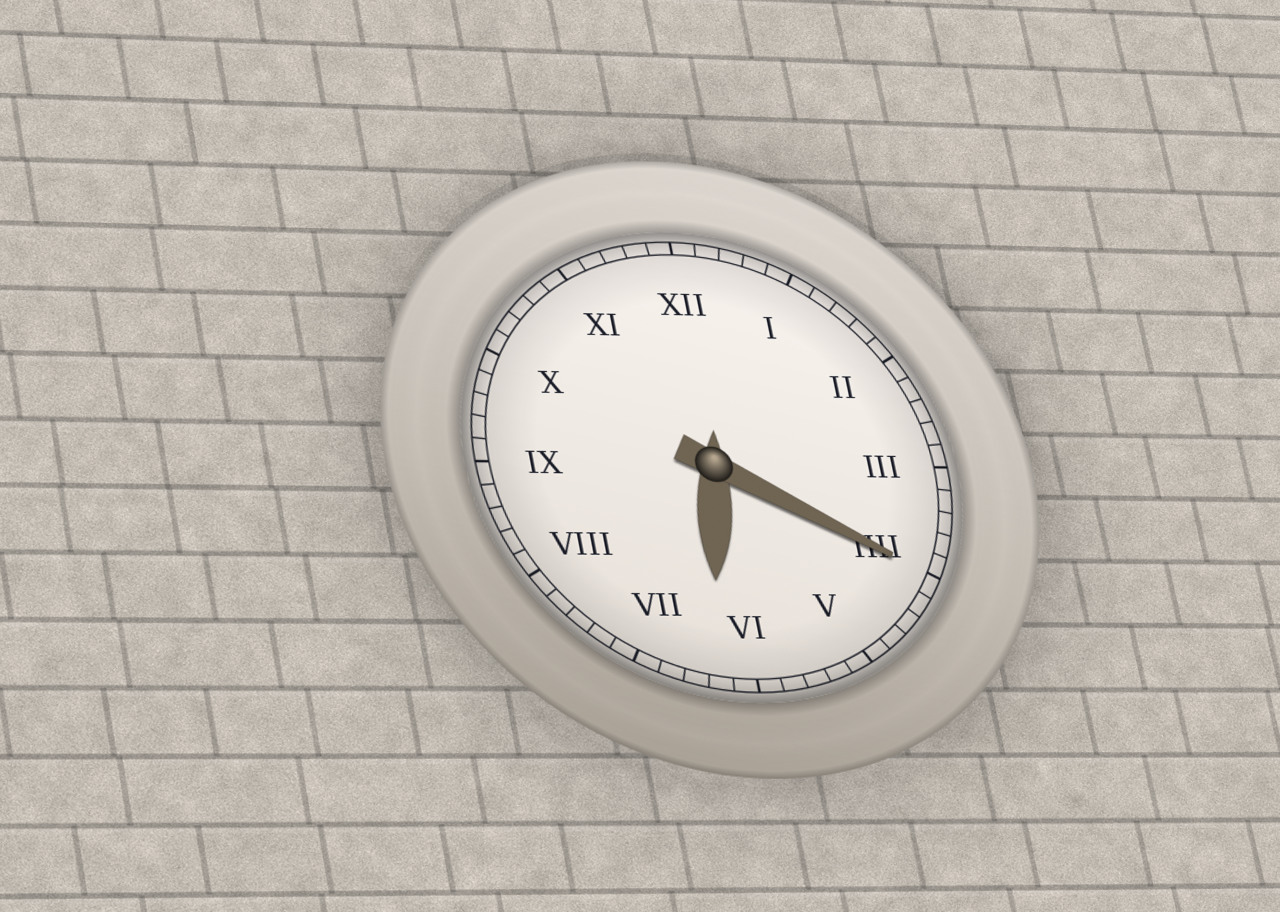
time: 6:20
